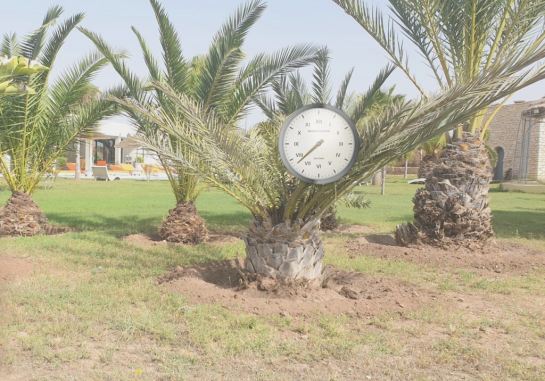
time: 7:38
